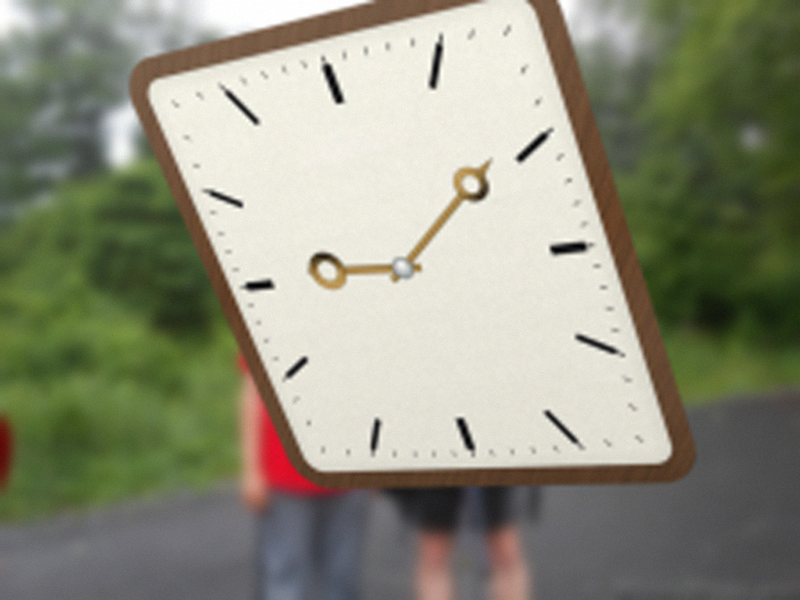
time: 9:09
